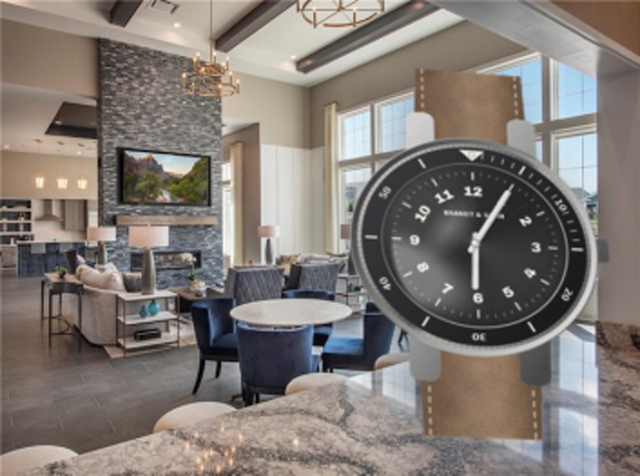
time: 6:05
